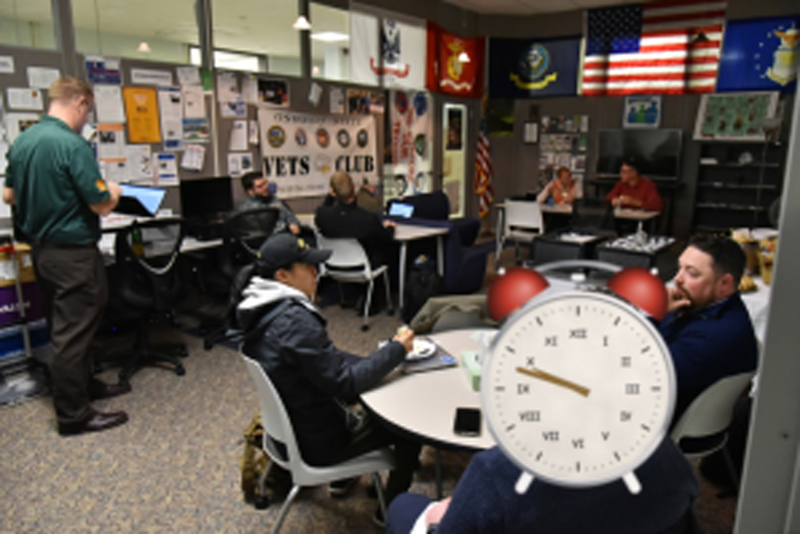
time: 9:48
